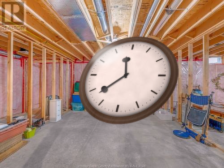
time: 11:38
